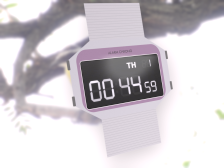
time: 0:44:59
